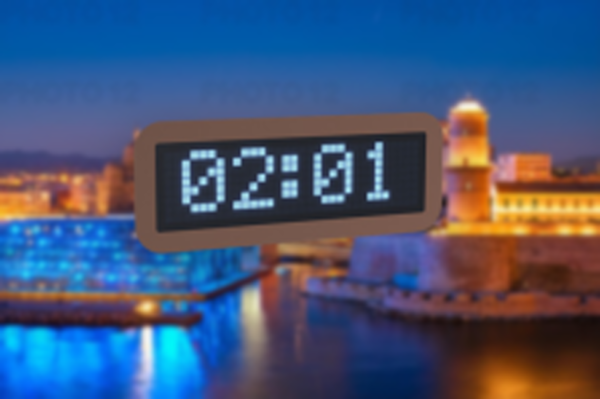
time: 2:01
